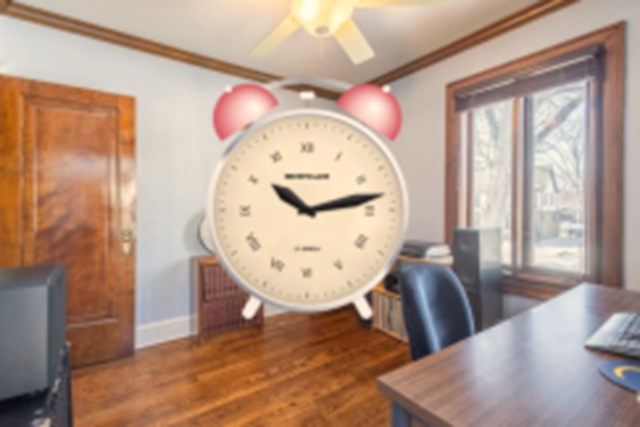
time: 10:13
